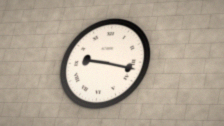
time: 9:17
